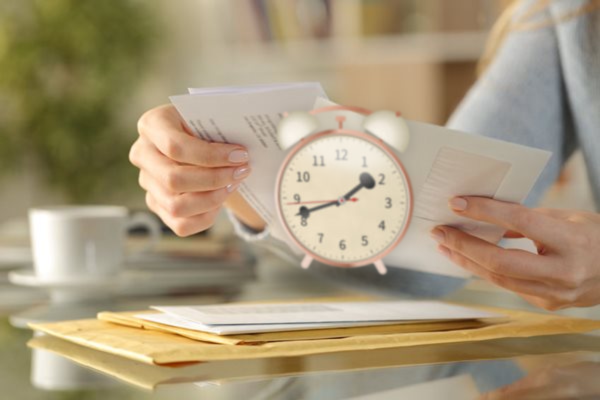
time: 1:41:44
